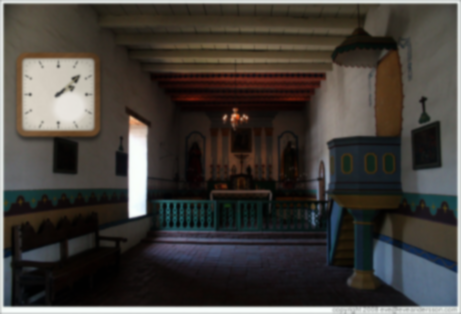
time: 2:08
